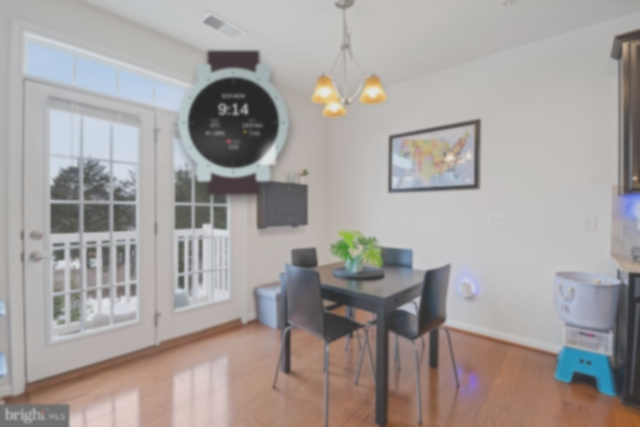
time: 9:14
